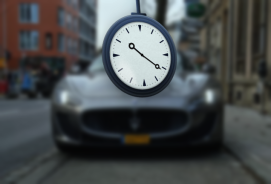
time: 10:21
